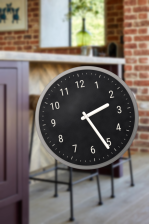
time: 2:26
